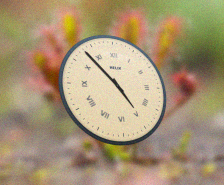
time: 4:53
